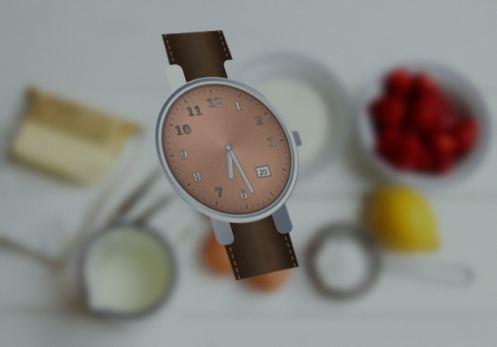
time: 6:28
